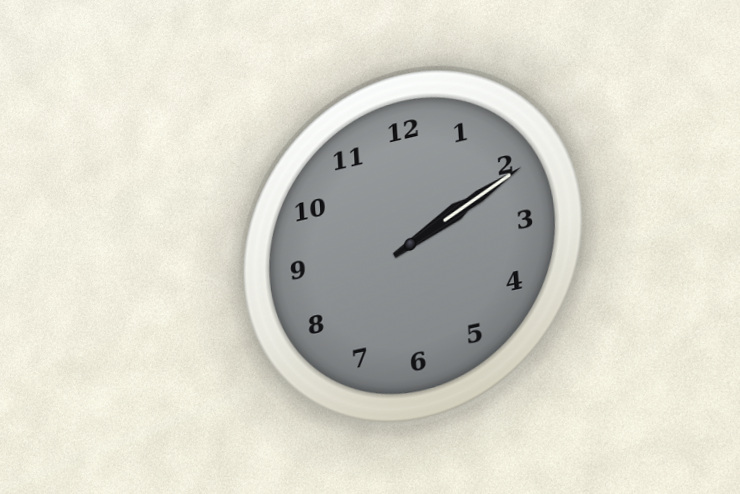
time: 2:11
